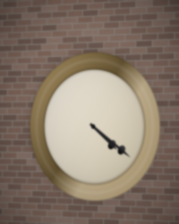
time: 4:21
